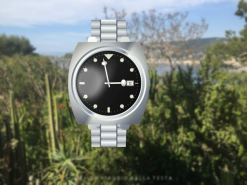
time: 2:58
